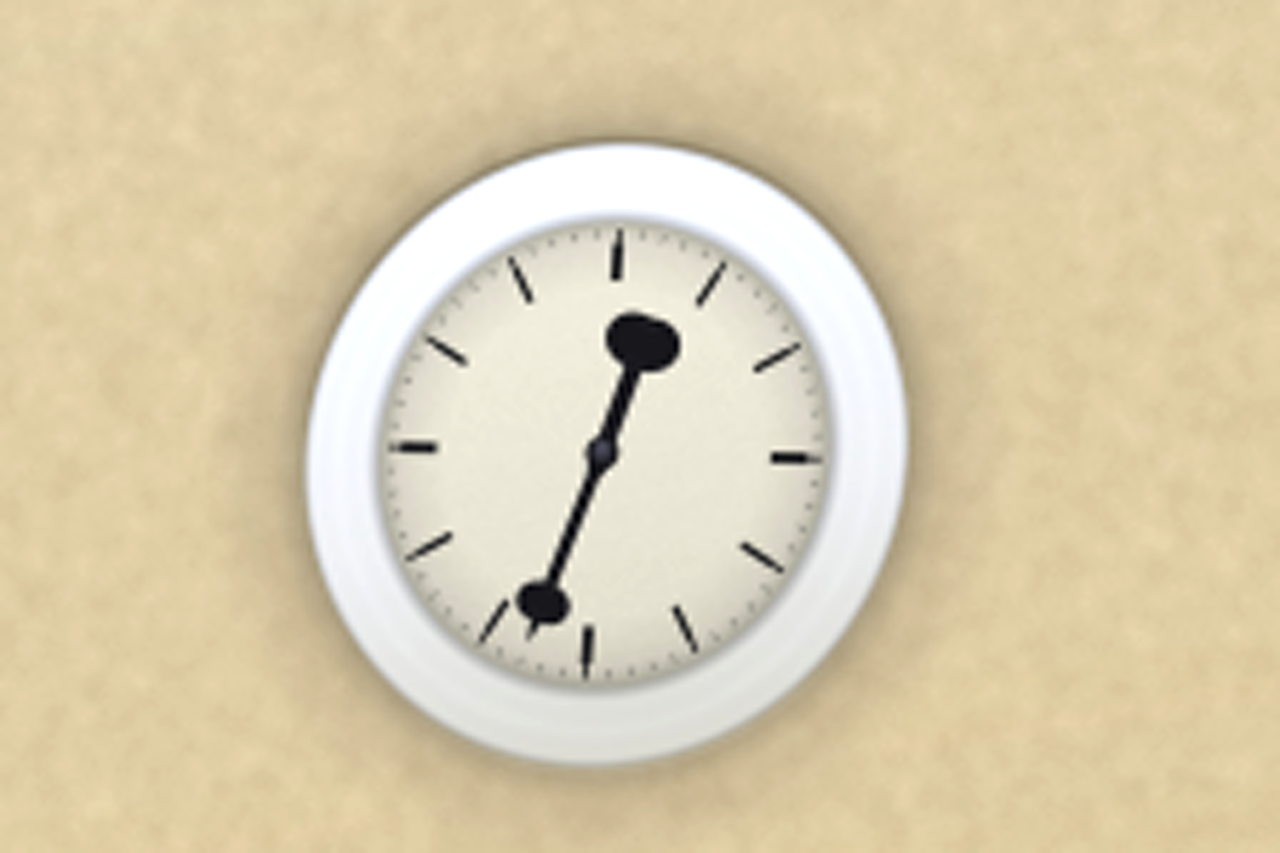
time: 12:33
